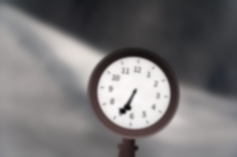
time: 6:34
